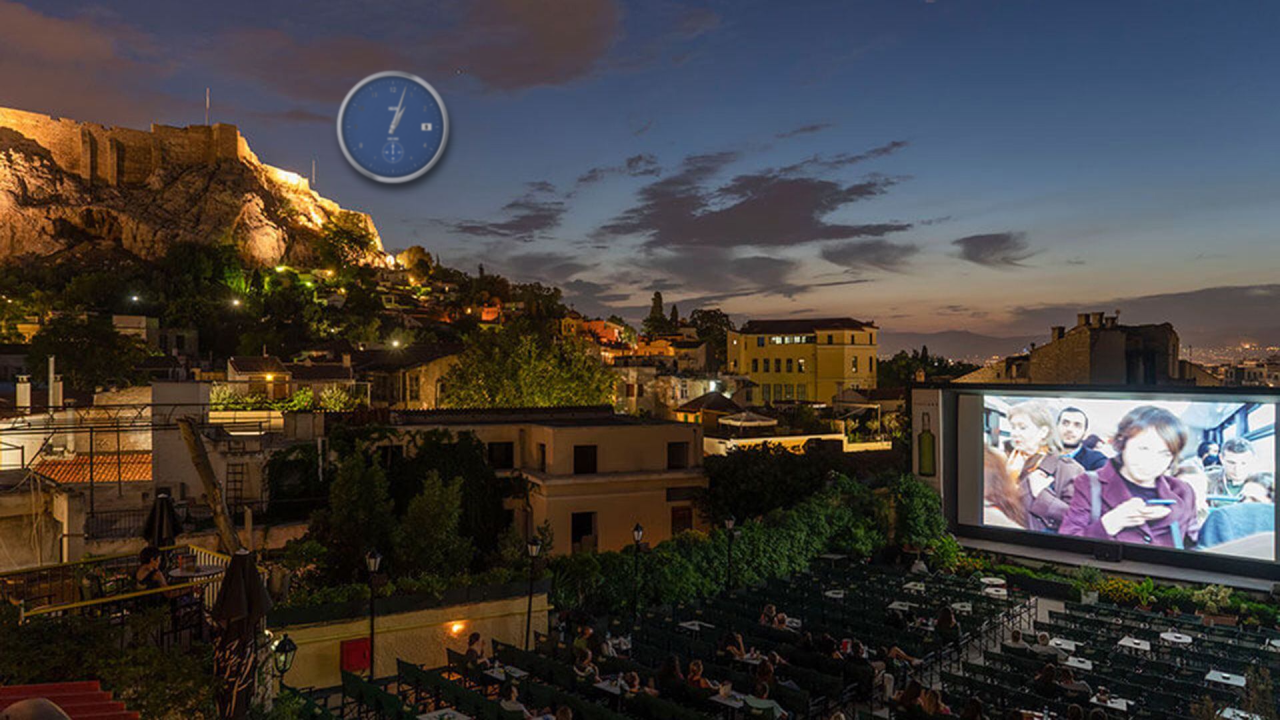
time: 1:03
